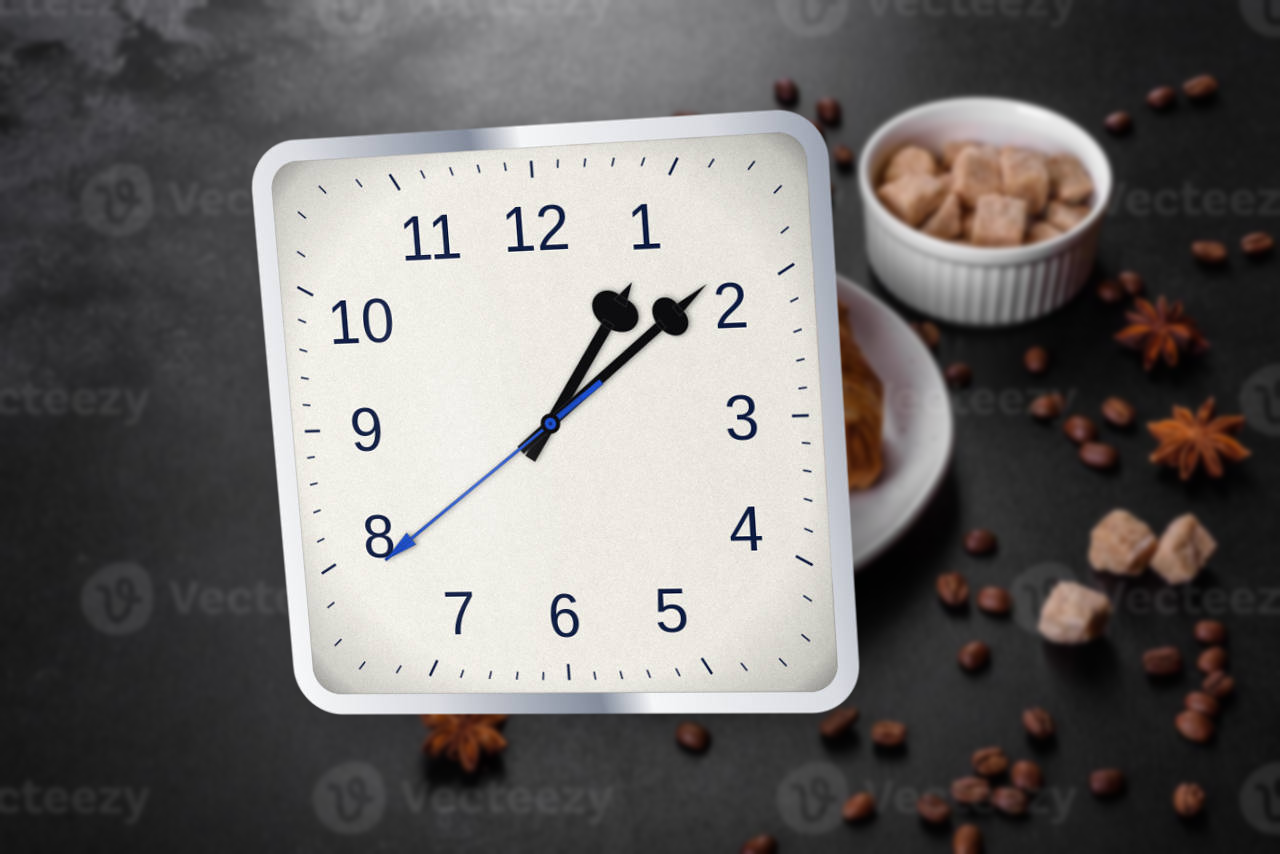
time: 1:08:39
